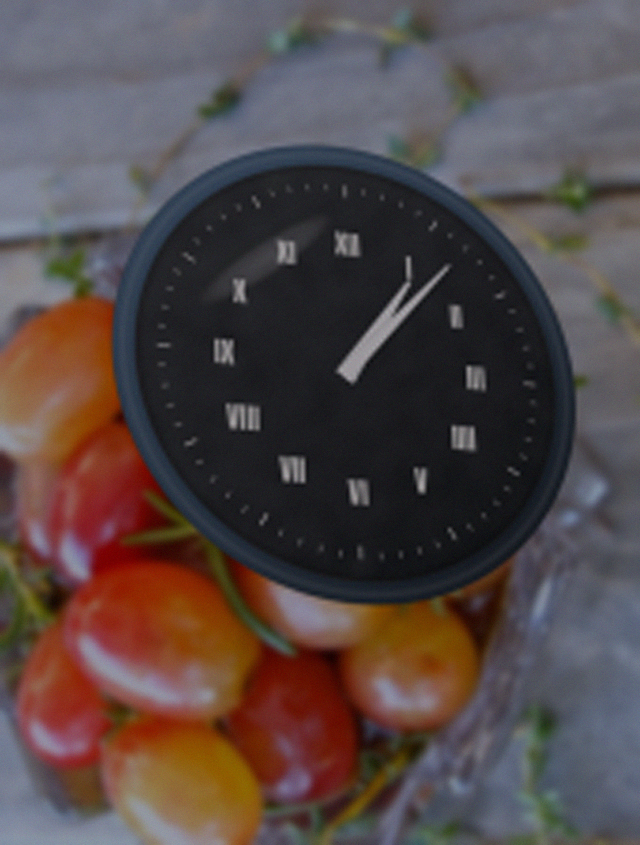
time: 1:07
